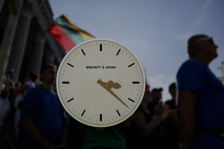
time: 3:22
